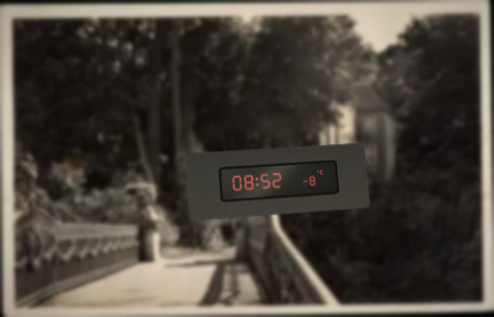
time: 8:52
